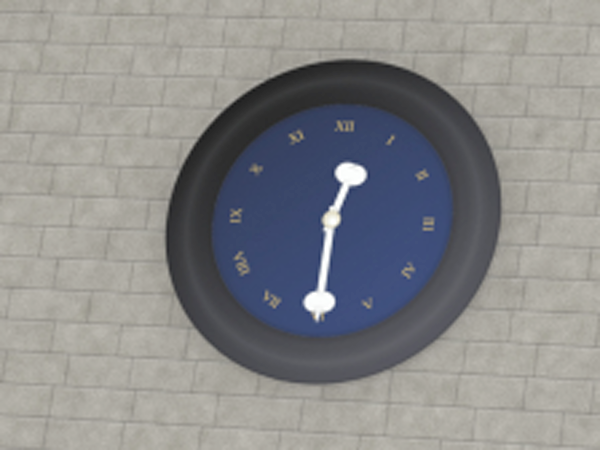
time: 12:30
